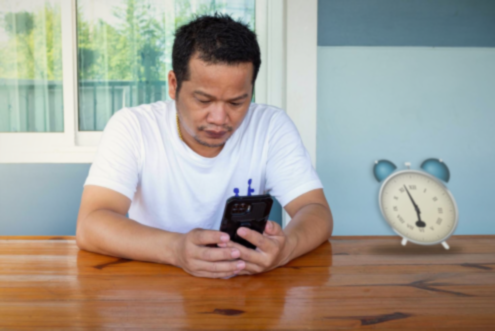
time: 5:57
